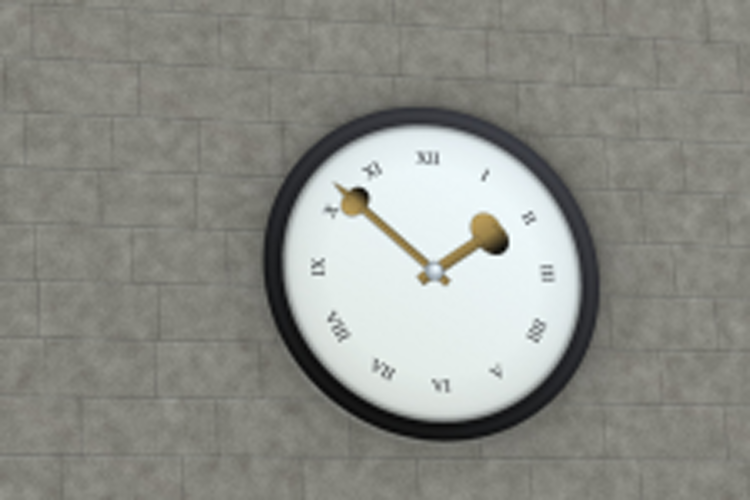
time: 1:52
